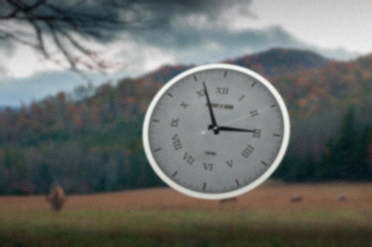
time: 2:56:10
